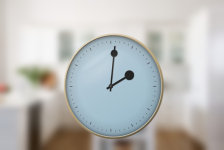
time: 2:01
